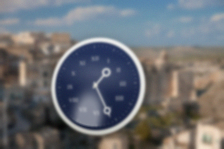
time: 1:26
